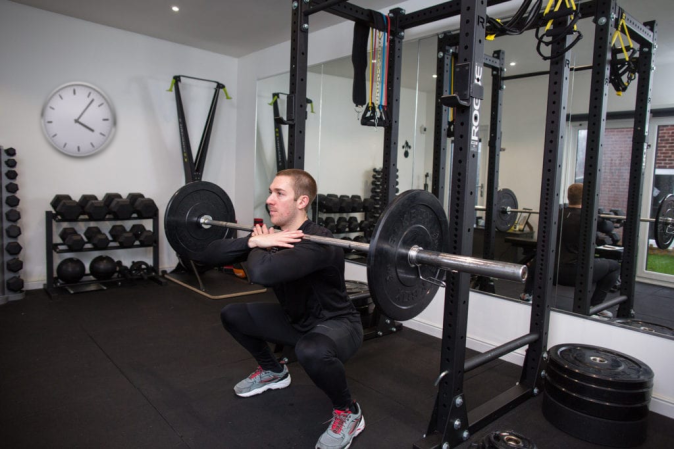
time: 4:07
